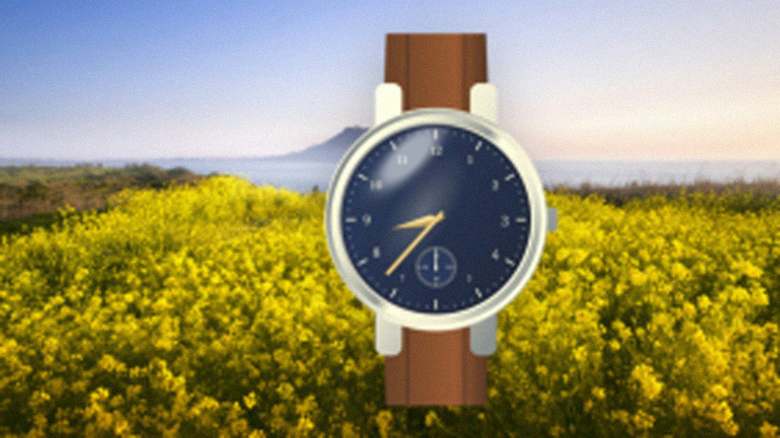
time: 8:37
